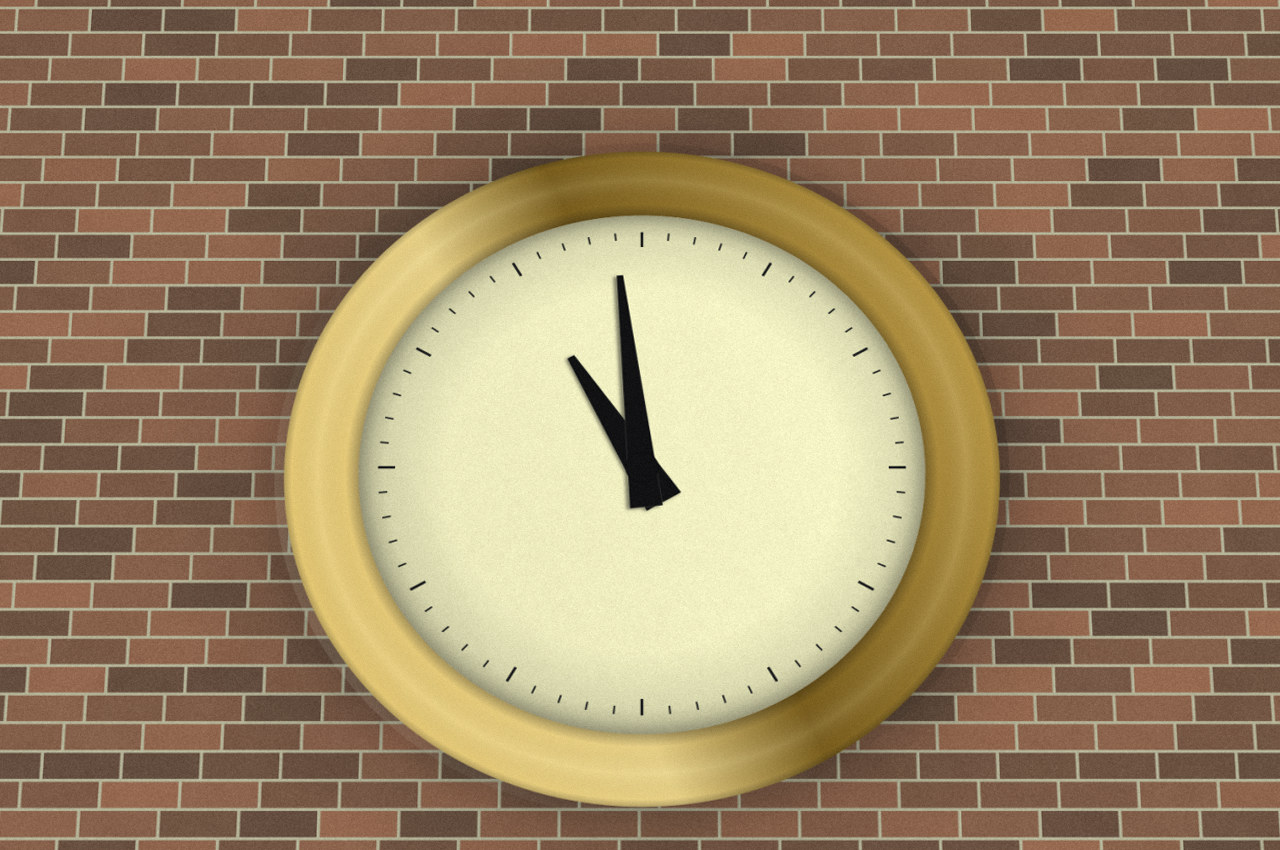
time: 10:59
